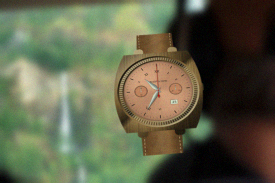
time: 10:35
